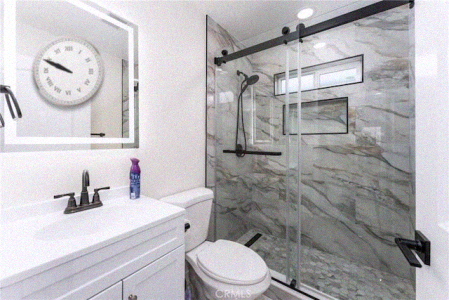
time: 9:49
